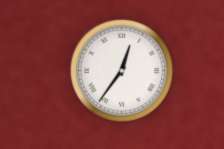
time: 12:36
